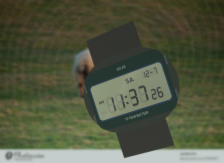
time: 11:37:26
